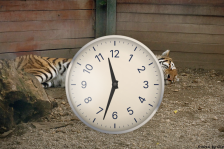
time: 11:33
